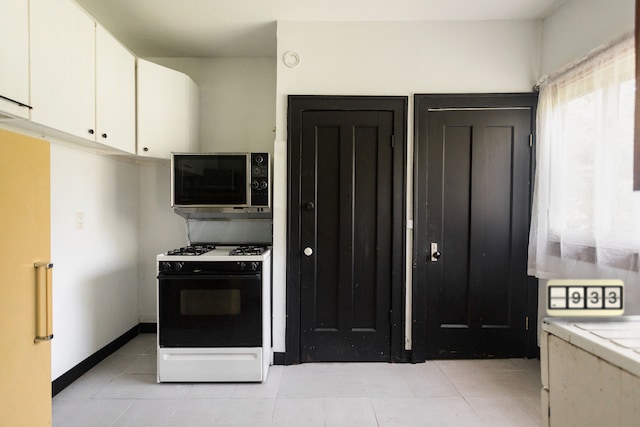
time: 9:33
